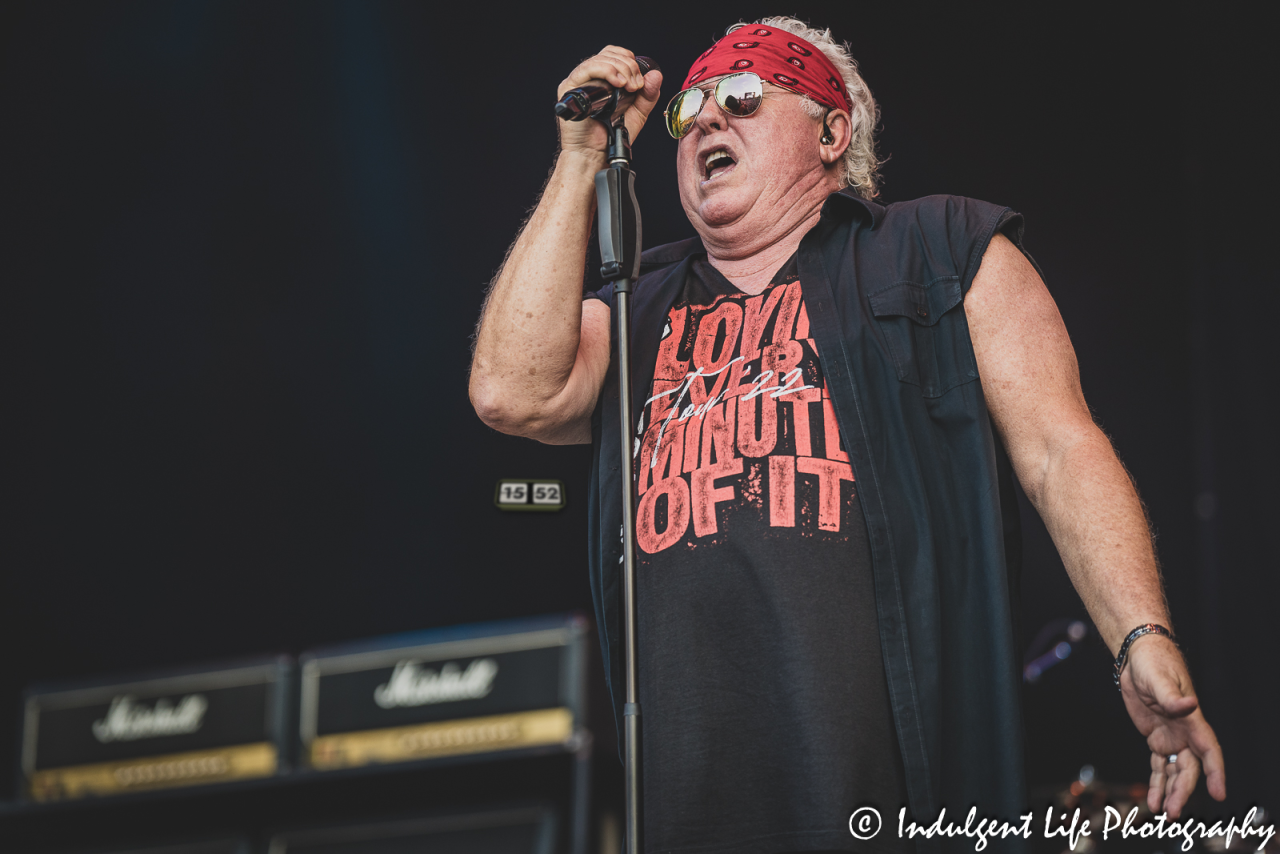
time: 15:52
